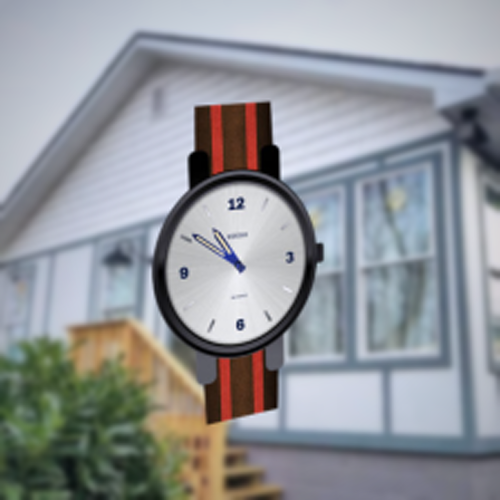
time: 10:51
